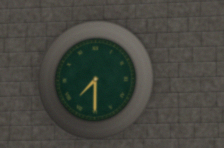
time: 7:30
